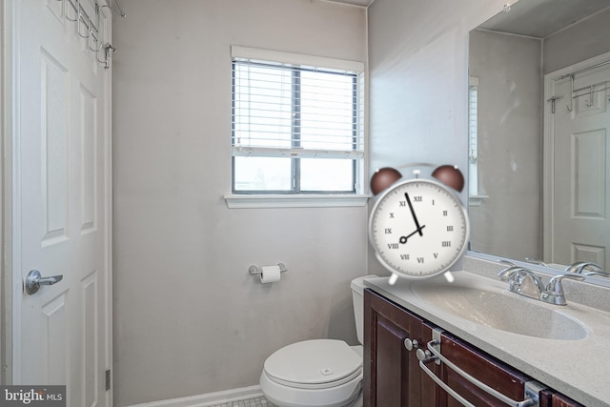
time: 7:57
